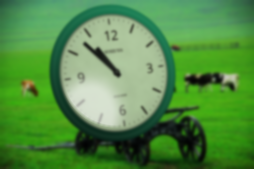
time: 10:53
